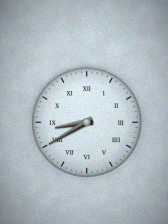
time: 8:40
